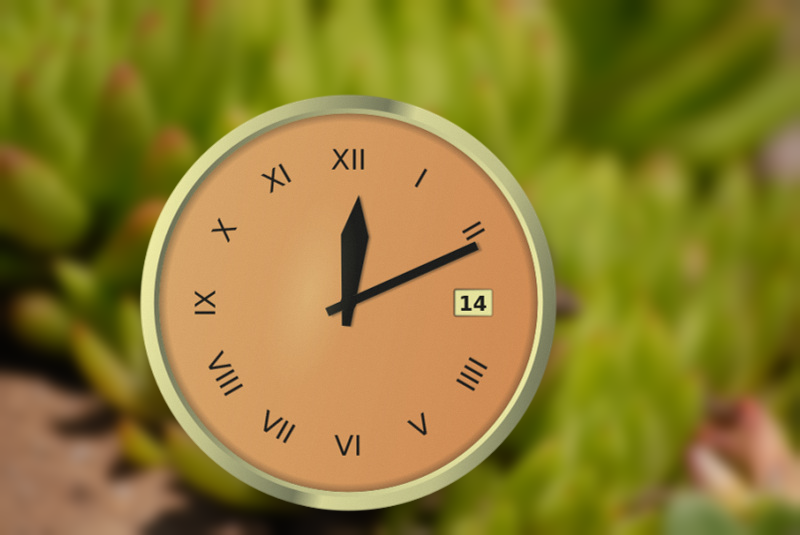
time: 12:11
